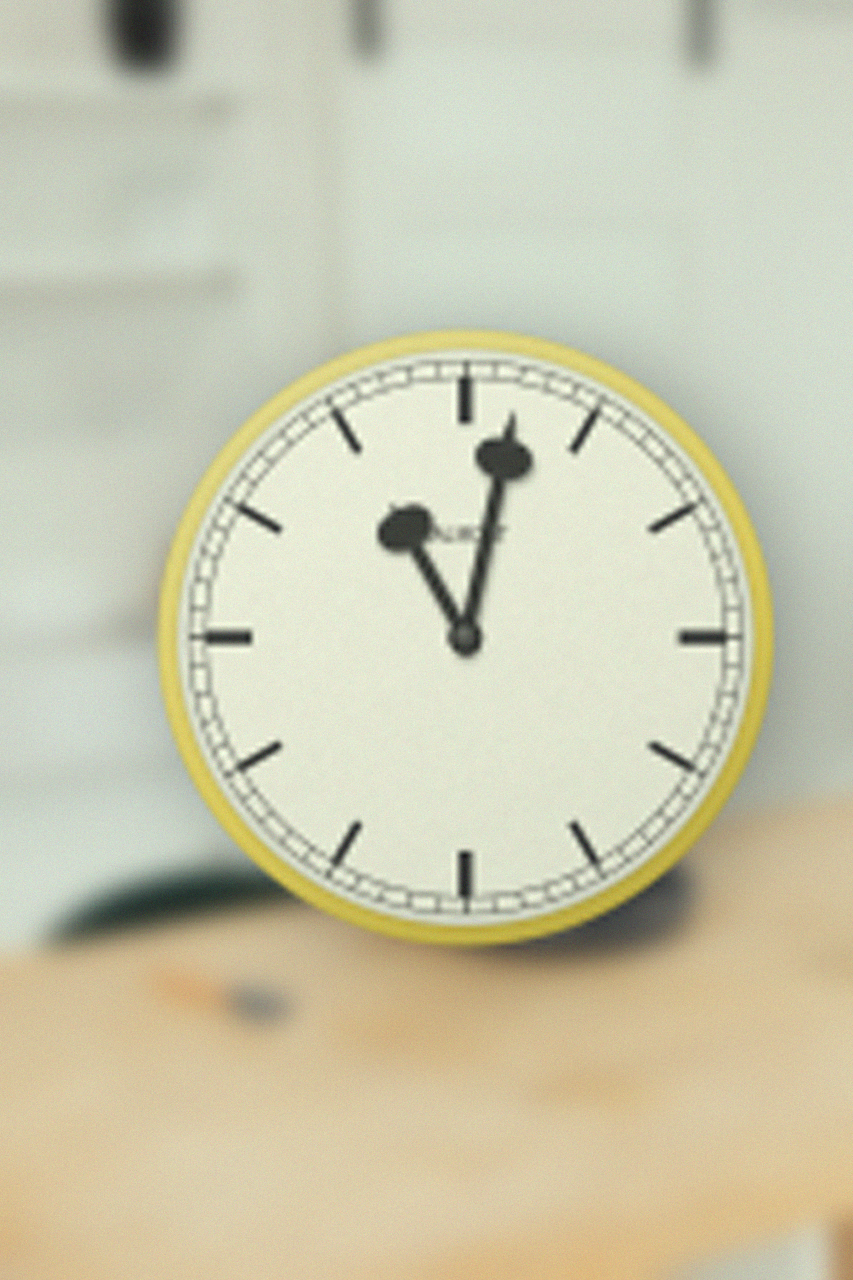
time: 11:02
